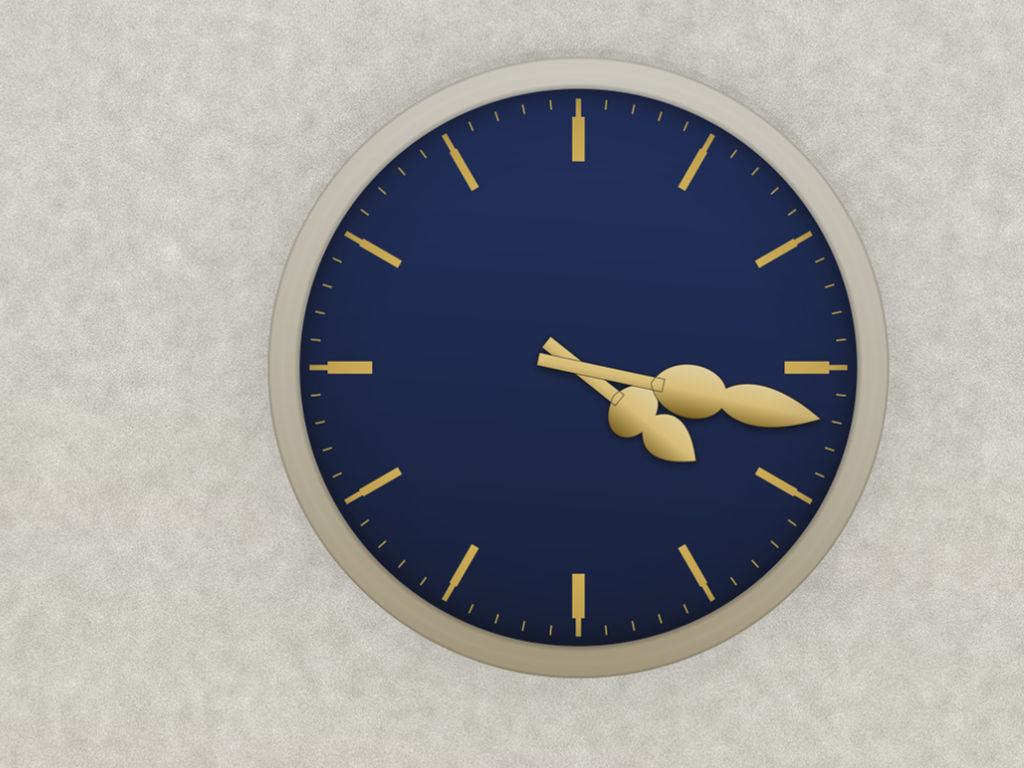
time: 4:17
